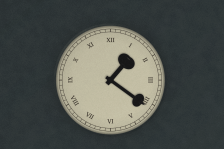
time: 1:21
